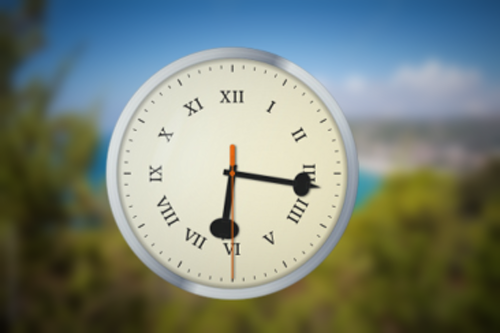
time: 6:16:30
